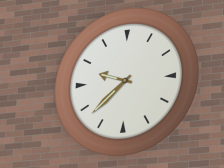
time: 9:38
